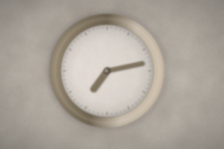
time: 7:13
